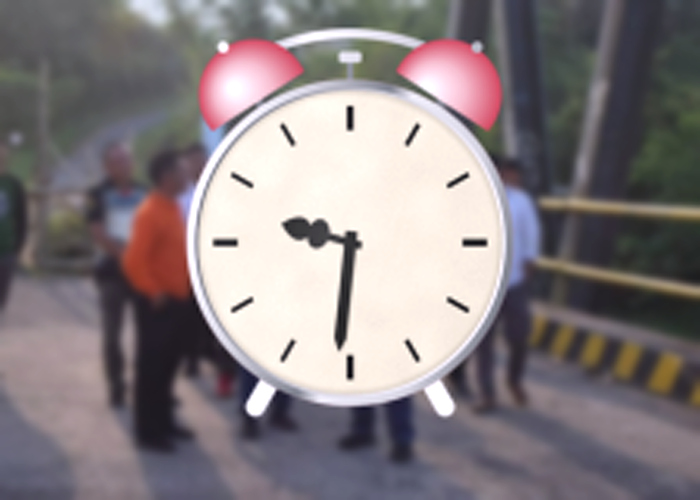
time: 9:31
